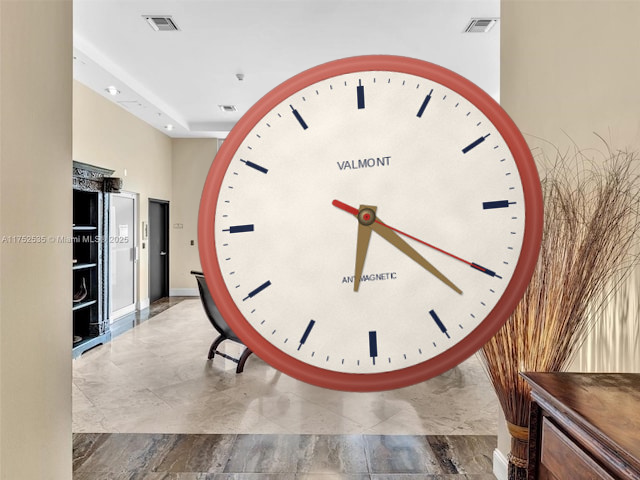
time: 6:22:20
